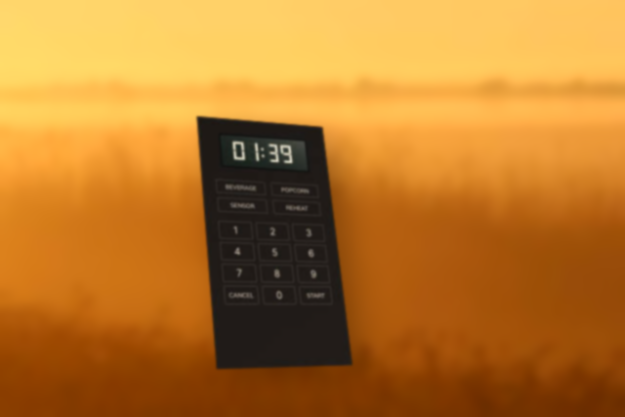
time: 1:39
